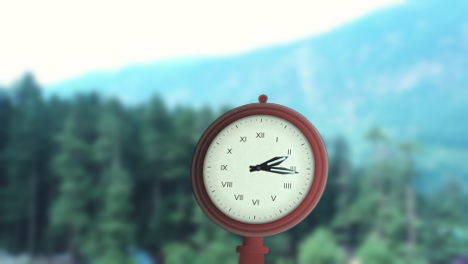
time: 2:16
